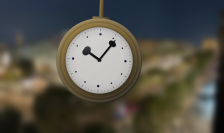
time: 10:06
